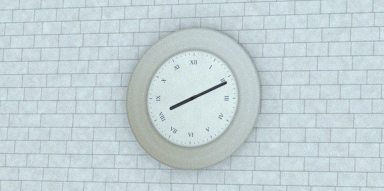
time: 8:11
